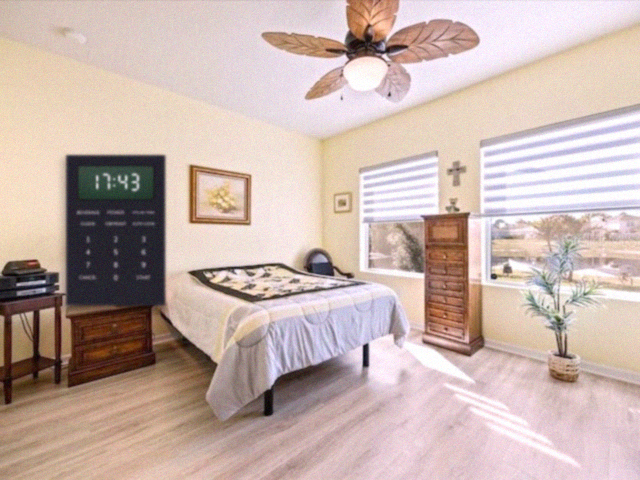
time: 17:43
